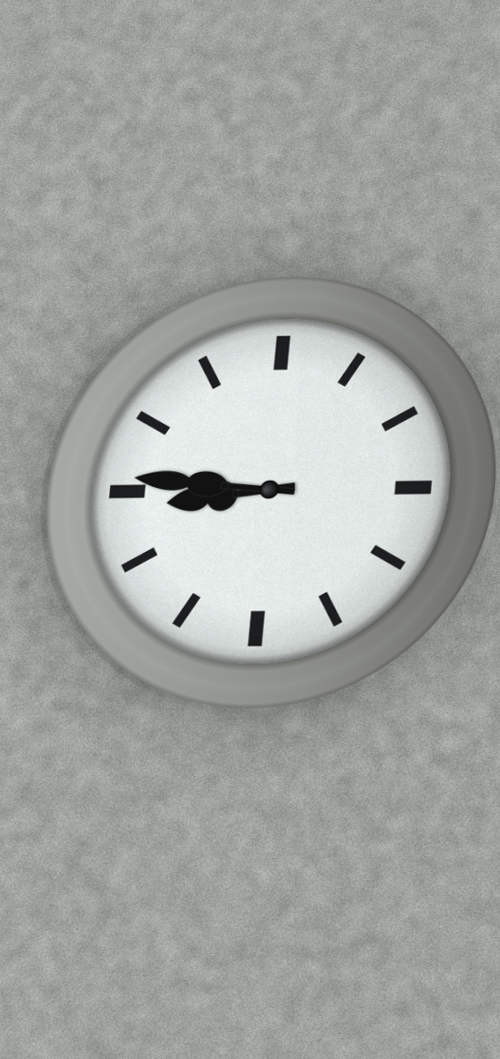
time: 8:46
